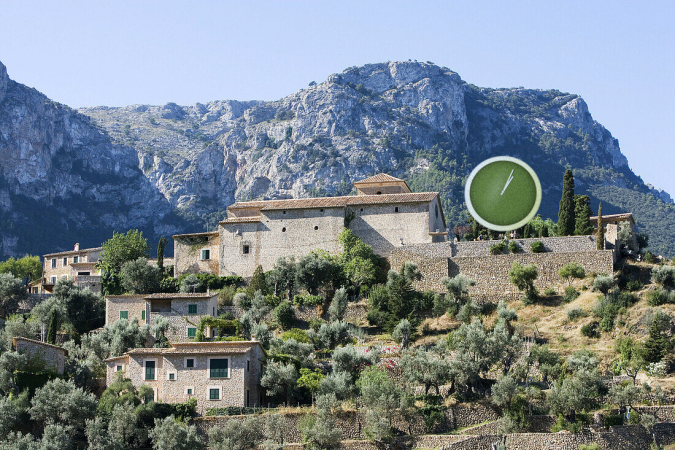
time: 1:04
